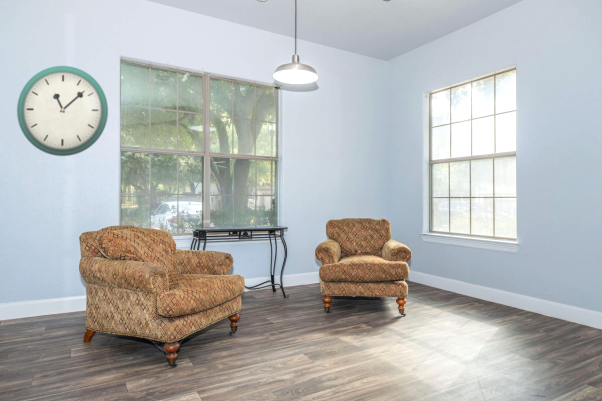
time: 11:08
